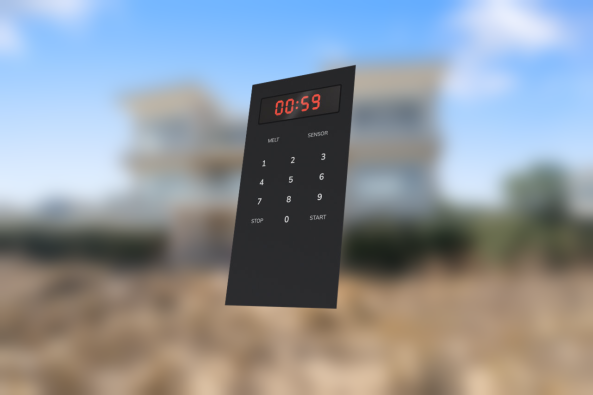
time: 0:59
